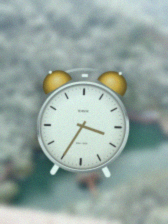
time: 3:35
